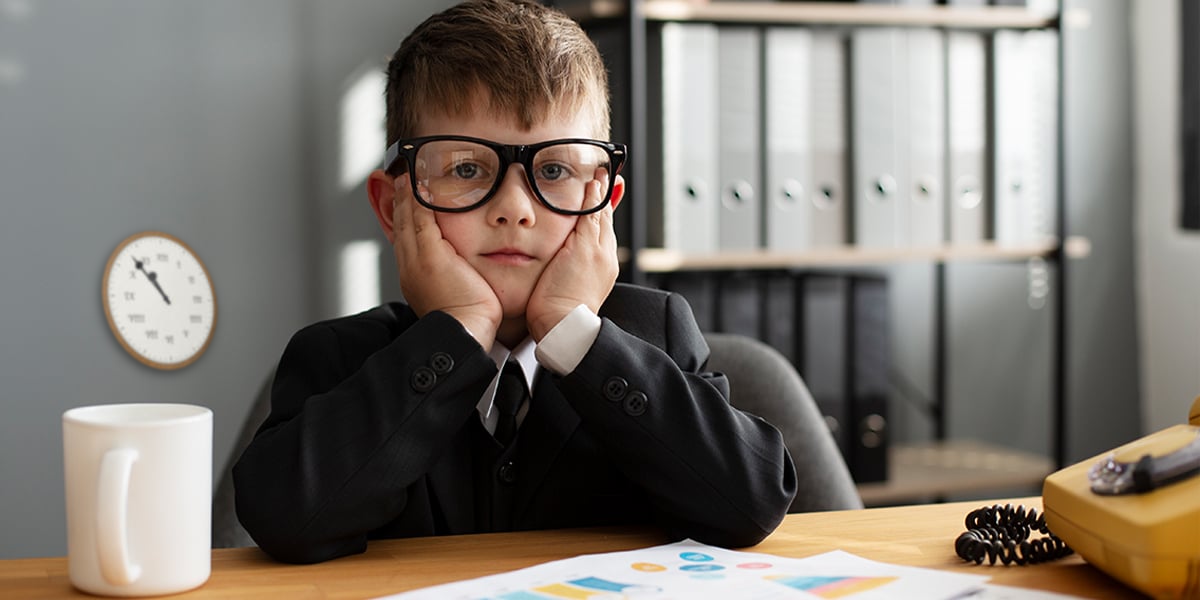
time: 10:53
